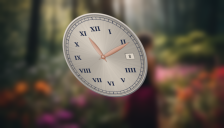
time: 11:11
